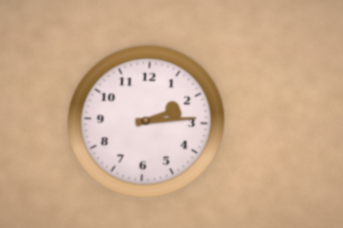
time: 2:14
